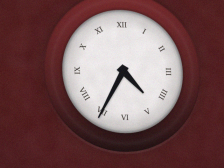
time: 4:35
